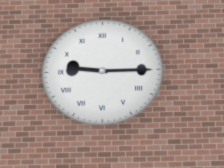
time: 9:15
